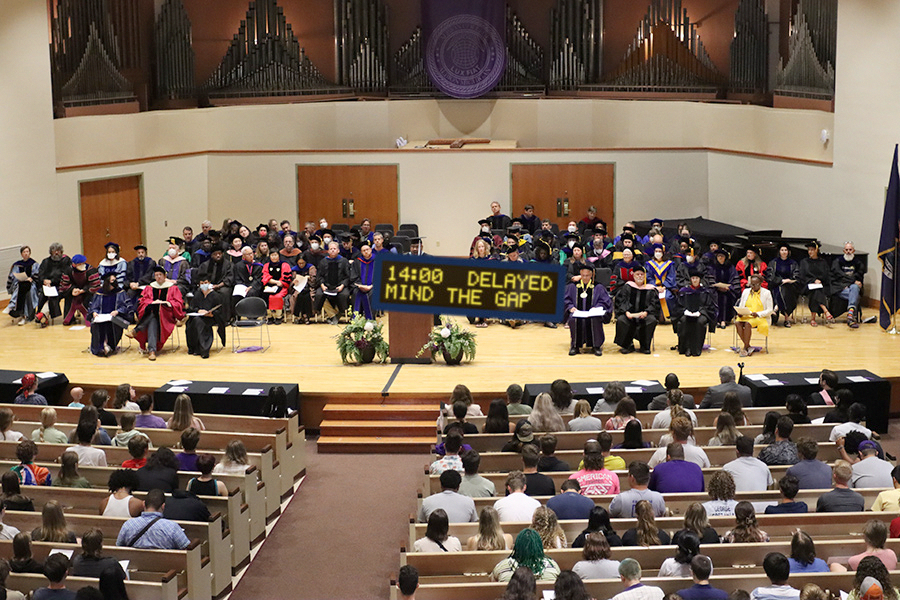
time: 14:00
